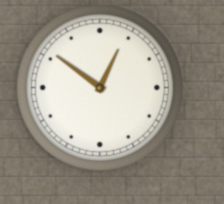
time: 12:51
